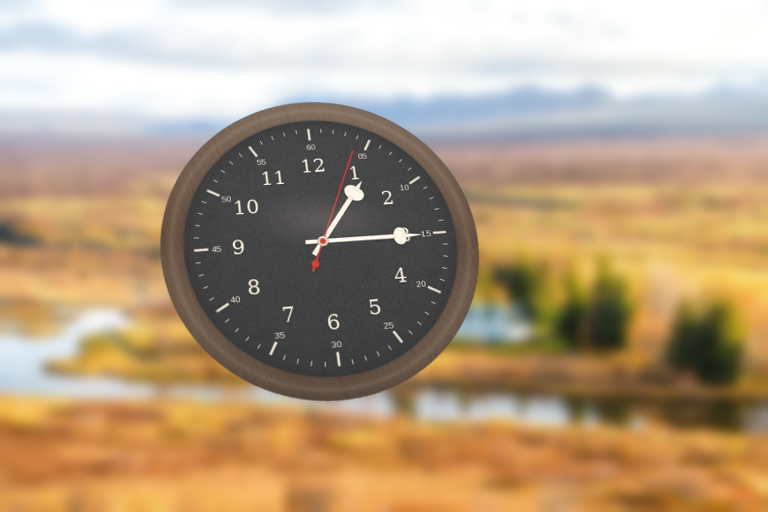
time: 1:15:04
